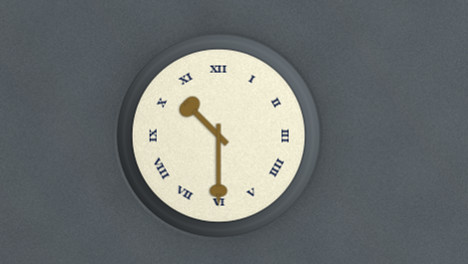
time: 10:30
